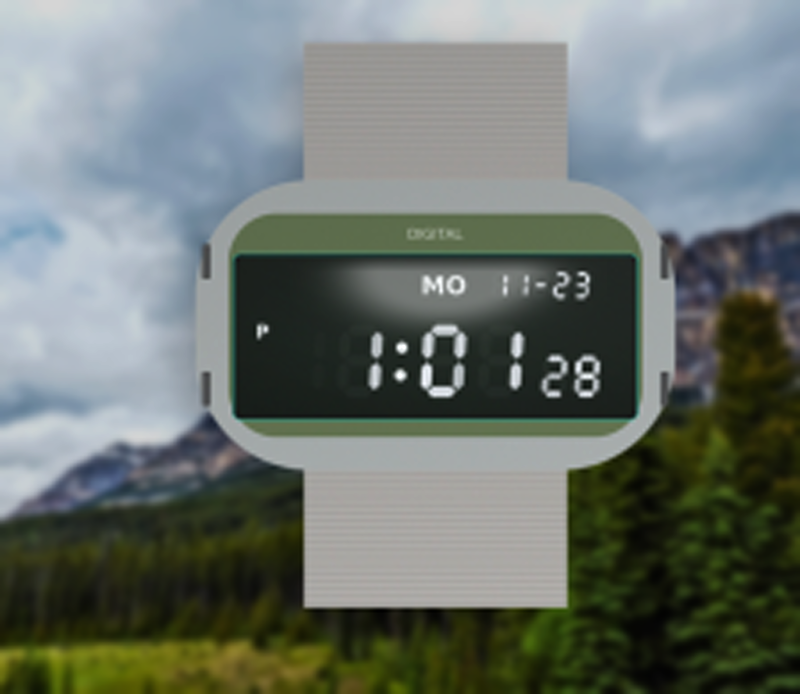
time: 1:01:28
